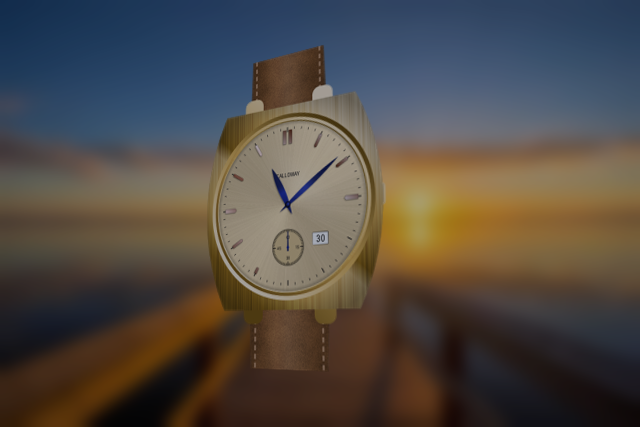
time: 11:09
